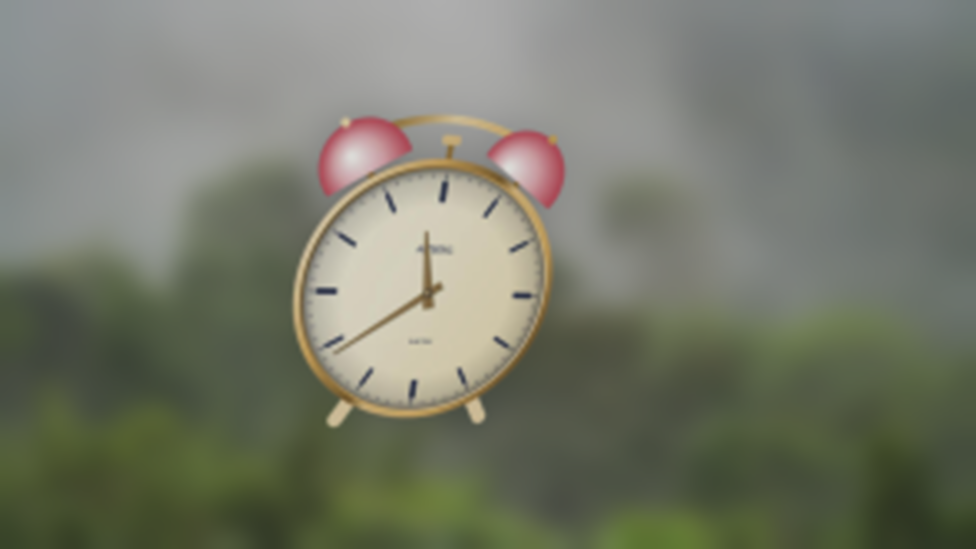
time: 11:39
